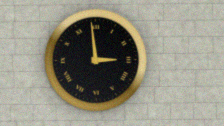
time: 2:59
